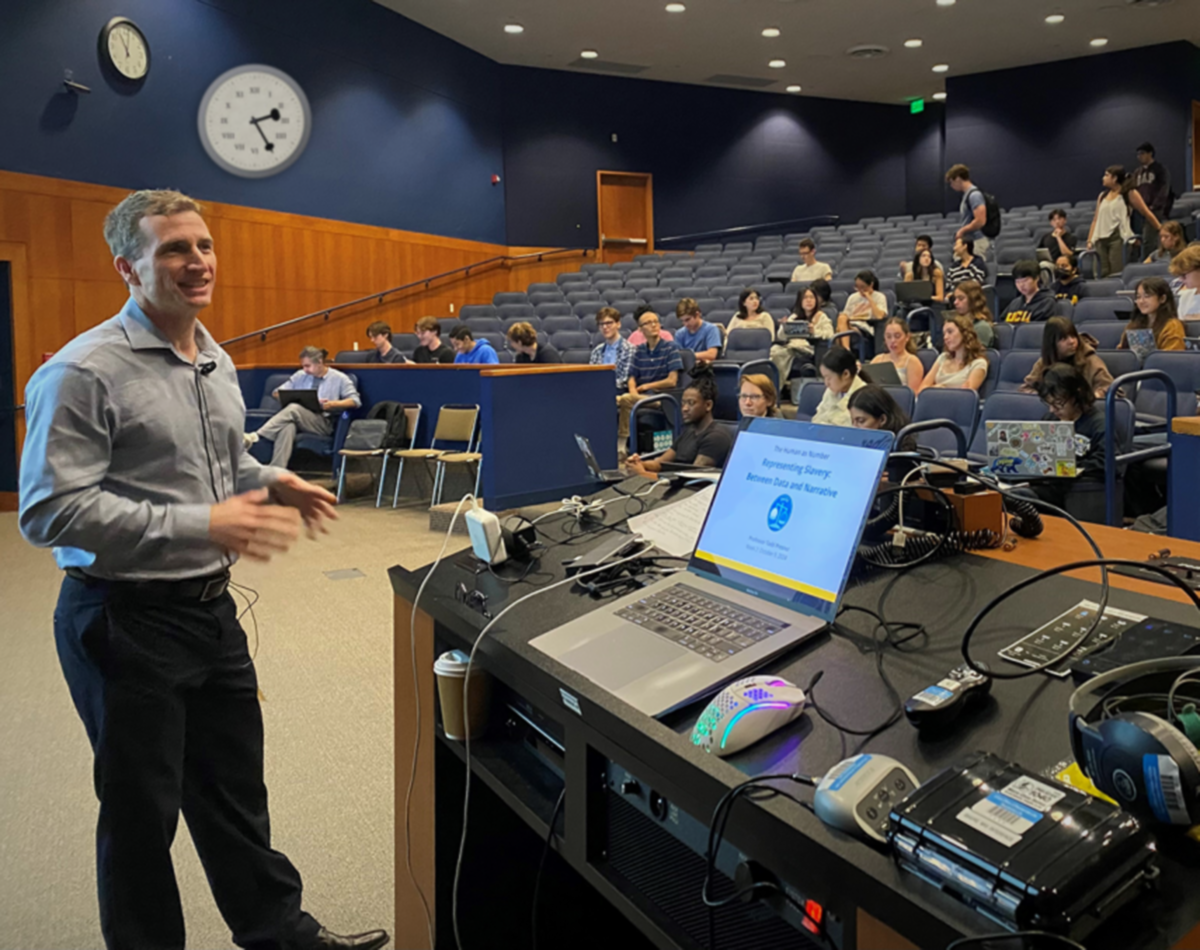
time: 2:25
